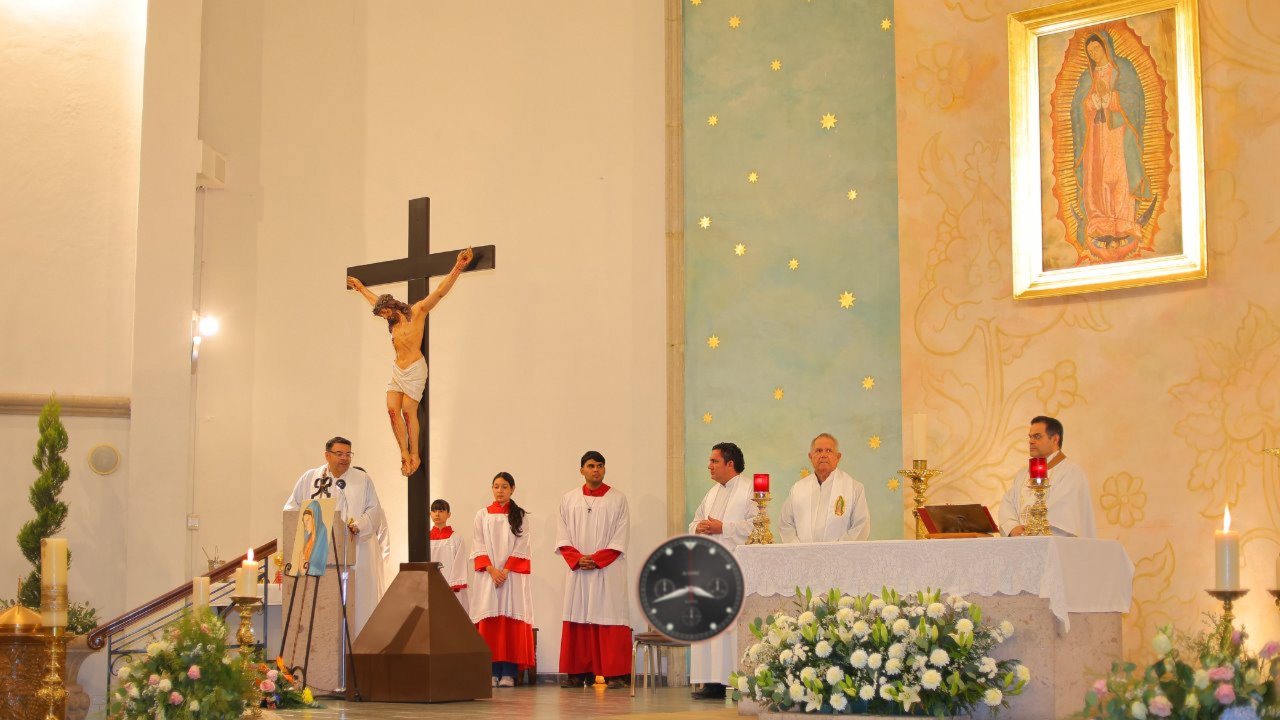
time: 3:42
